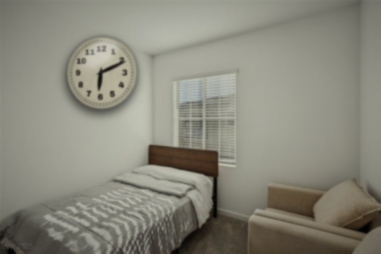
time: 6:11
